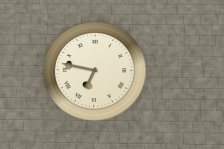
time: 6:47
